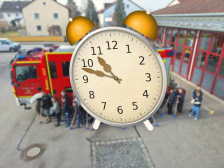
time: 10:48
